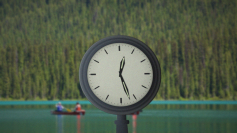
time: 12:27
